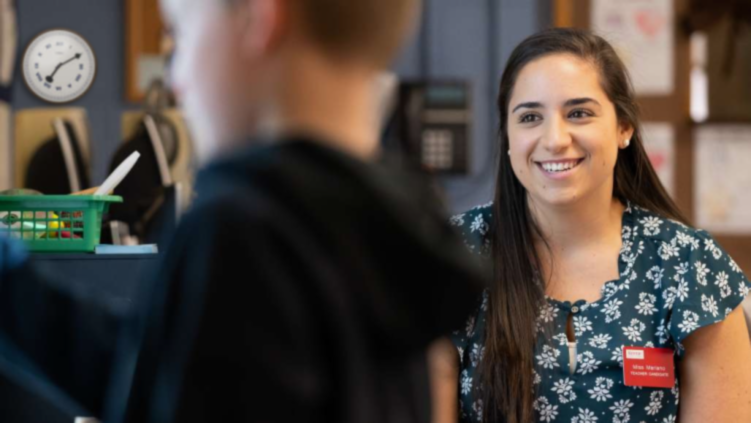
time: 7:10
